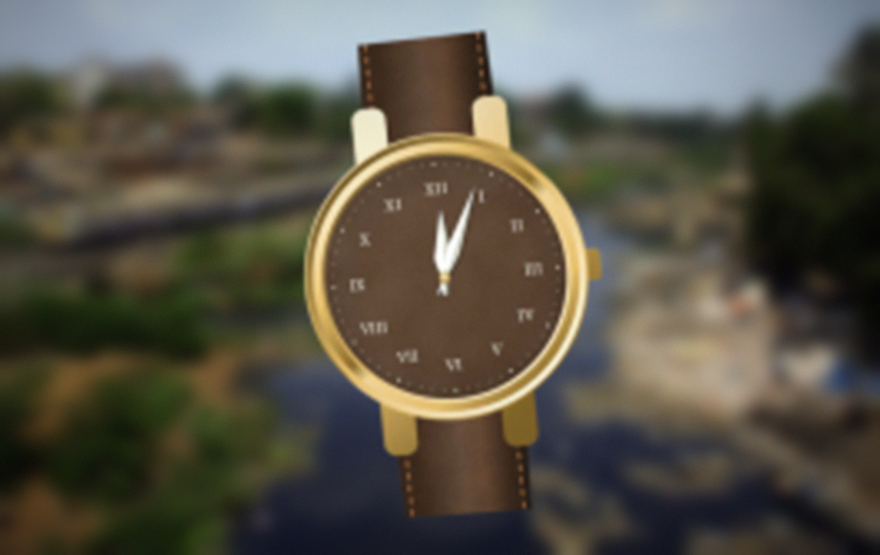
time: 12:04
